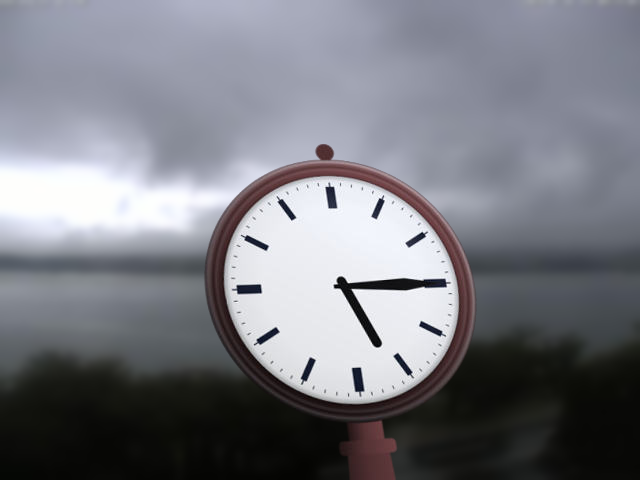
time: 5:15
